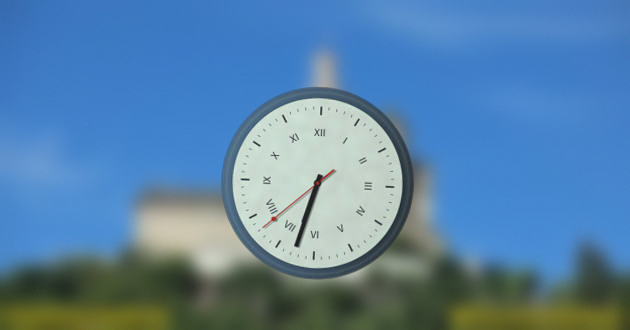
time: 6:32:38
